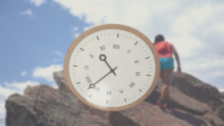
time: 10:37
